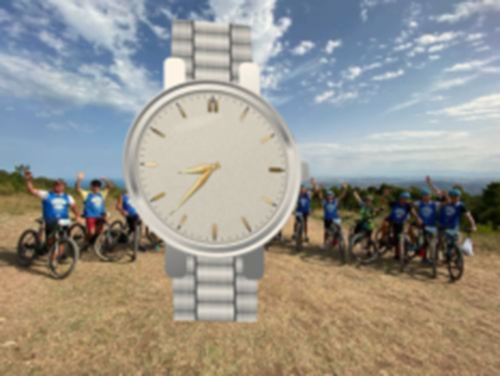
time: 8:37
